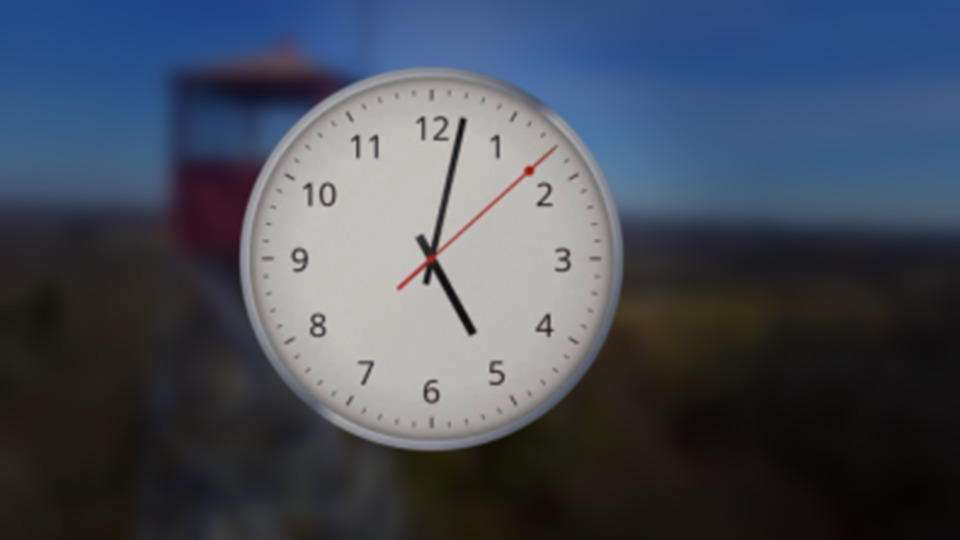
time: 5:02:08
